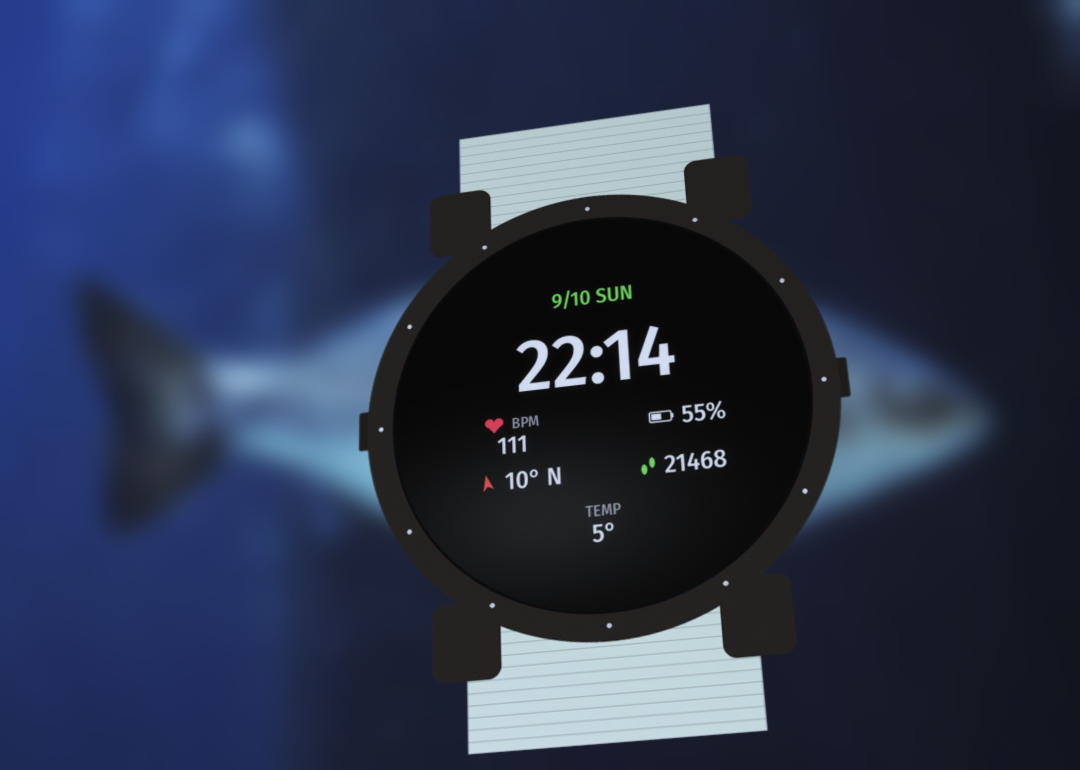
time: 22:14
